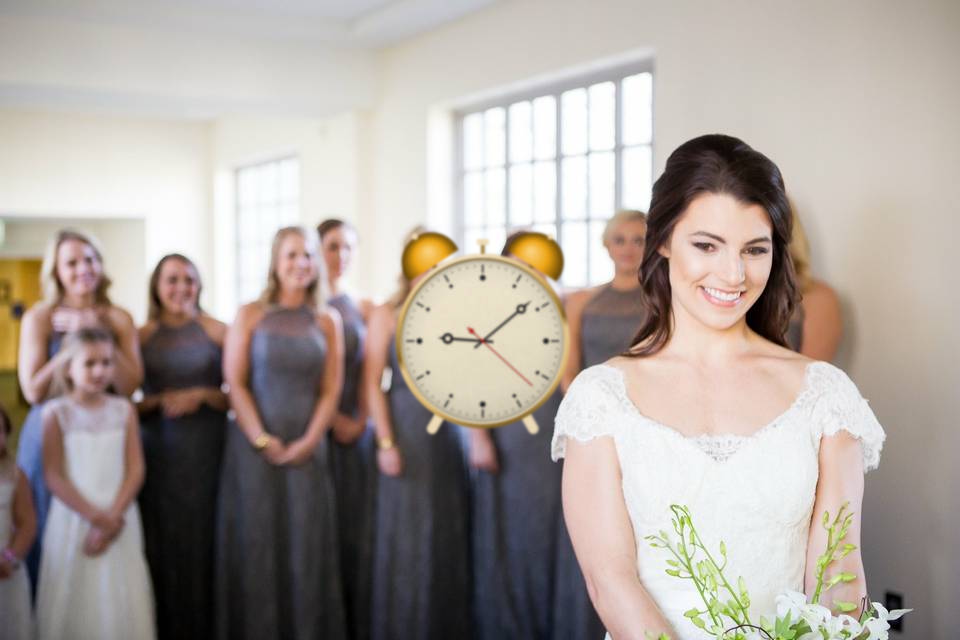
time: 9:08:22
